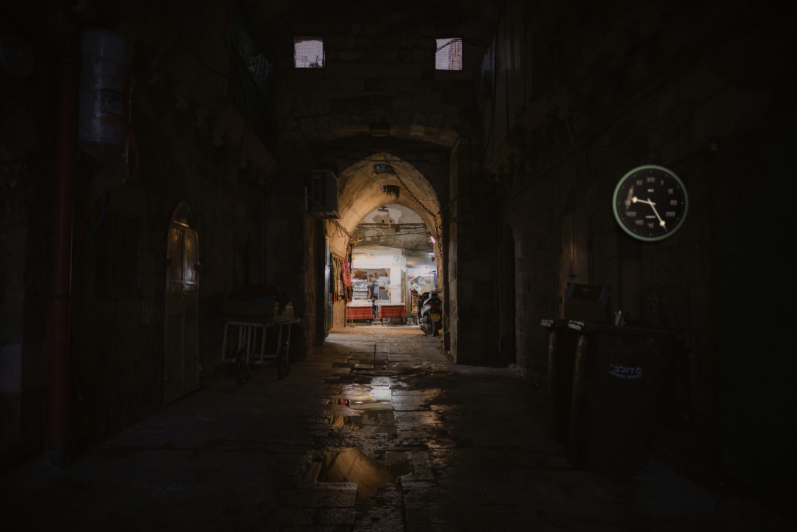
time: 9:25
